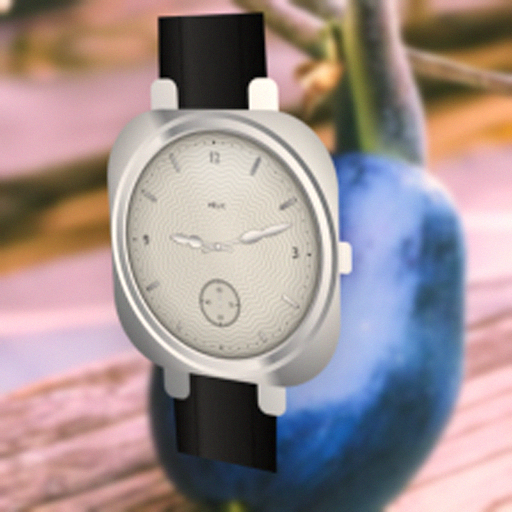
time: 9:12
